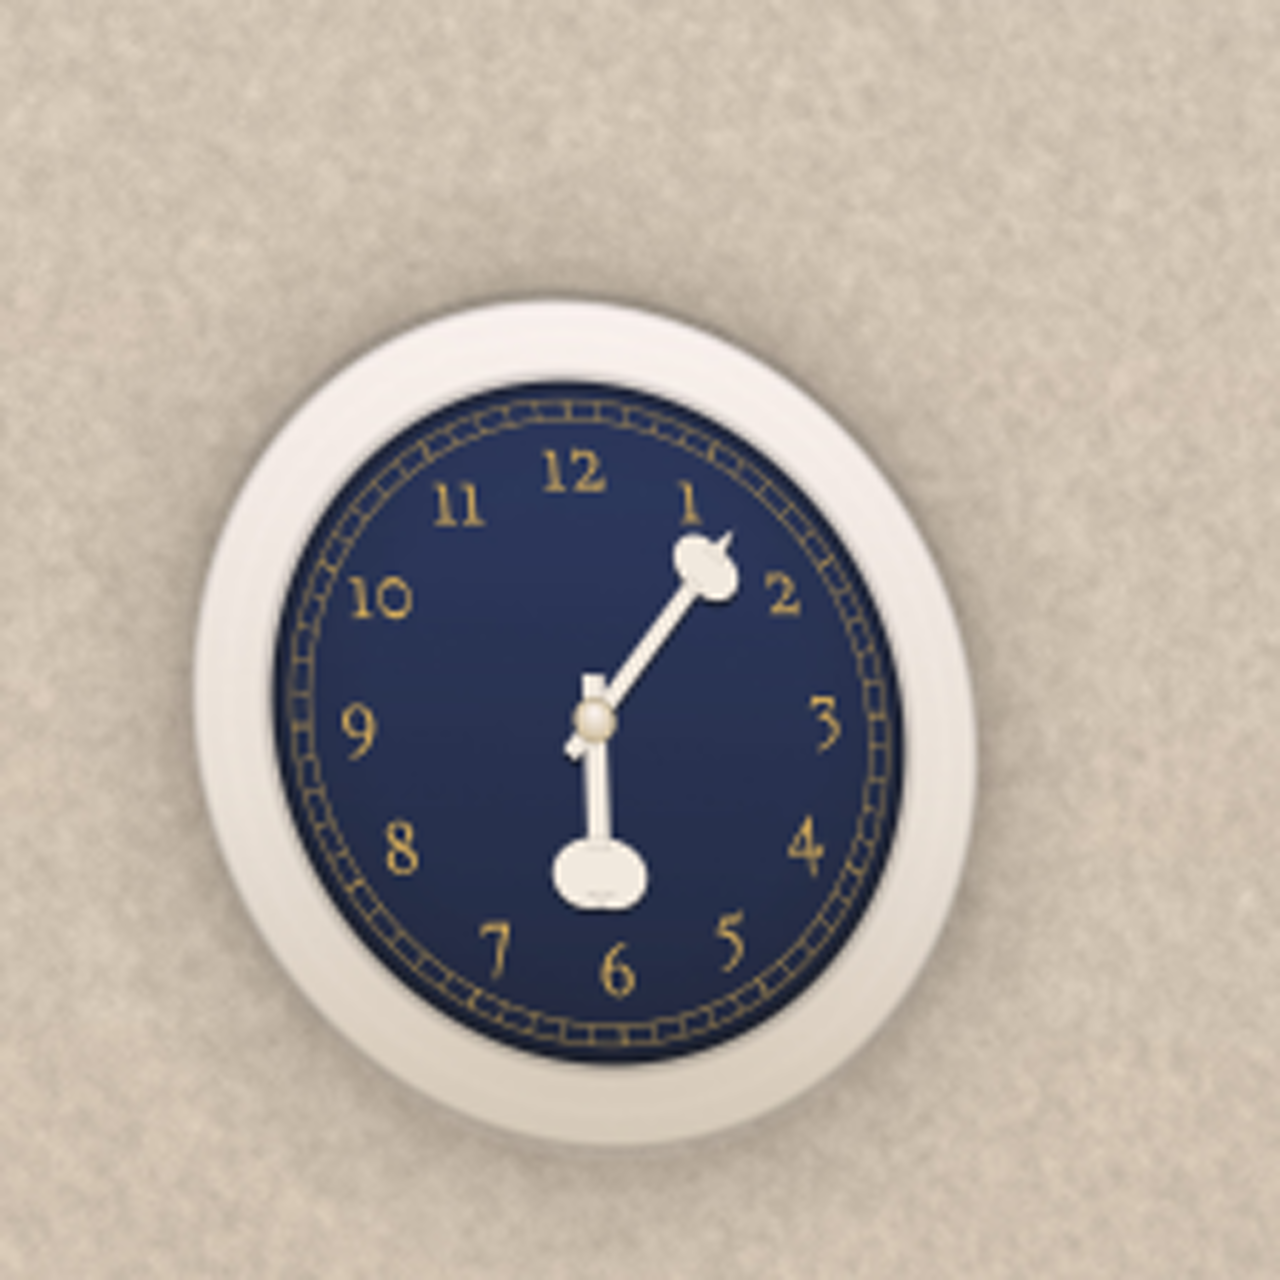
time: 6:07
